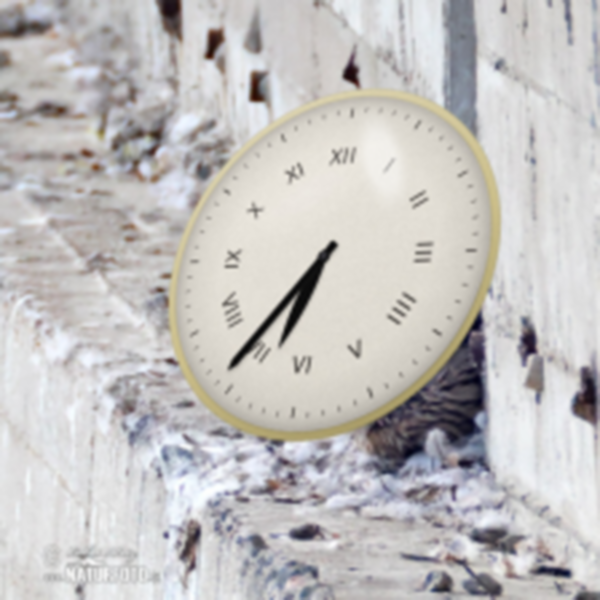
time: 6:36
